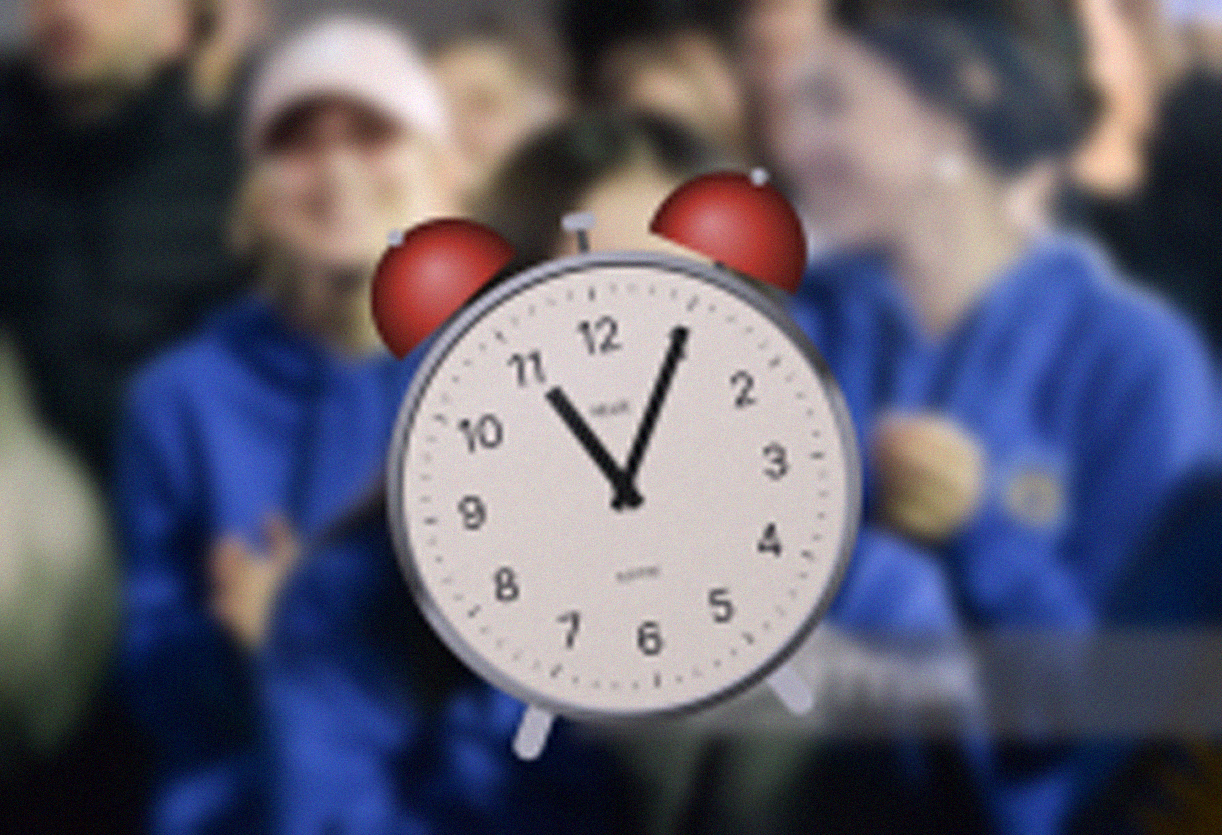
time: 11:05
